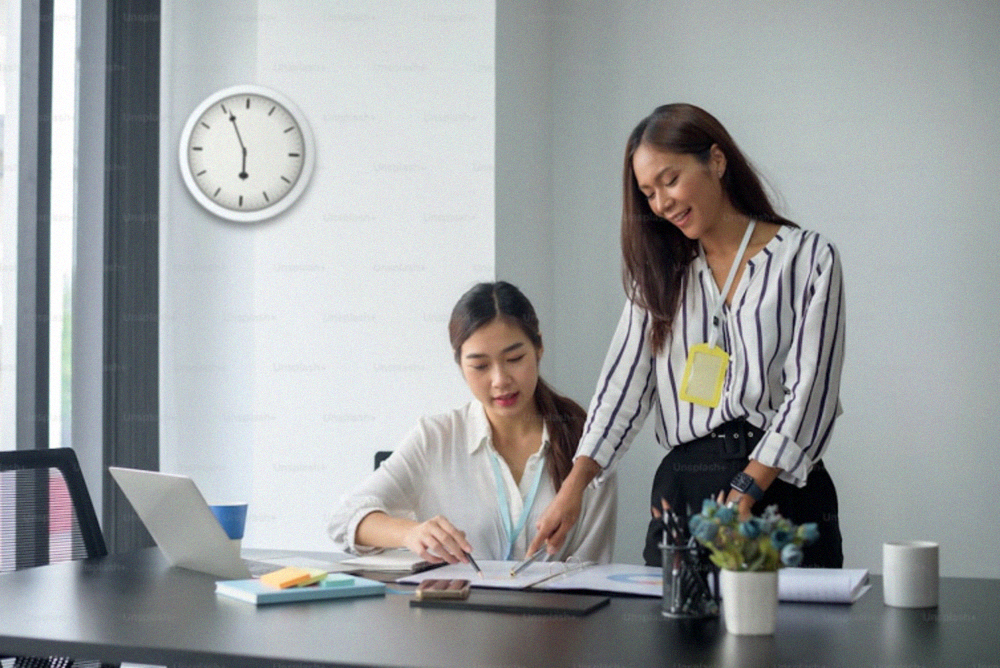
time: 5:56
